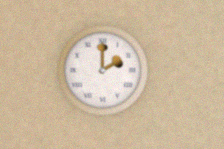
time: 2:00
